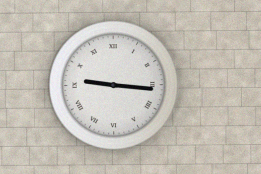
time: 9:16
